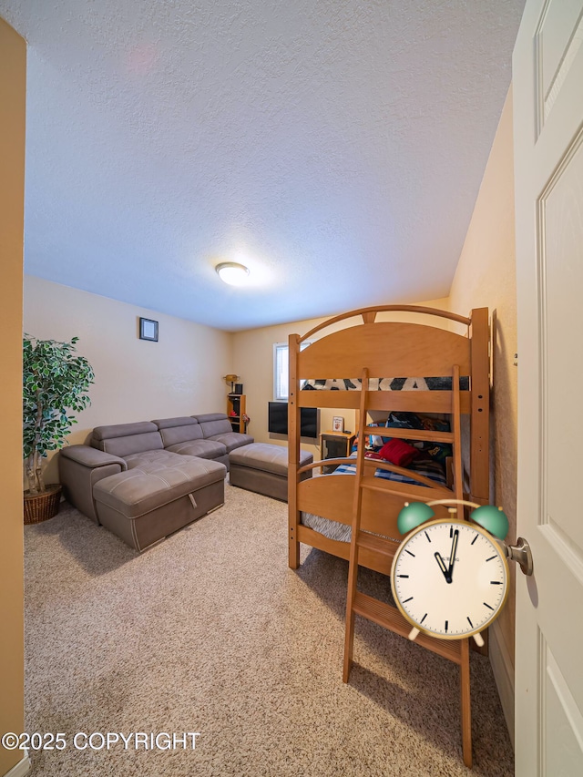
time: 11:01
